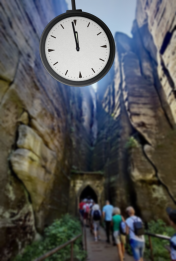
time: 11:59
